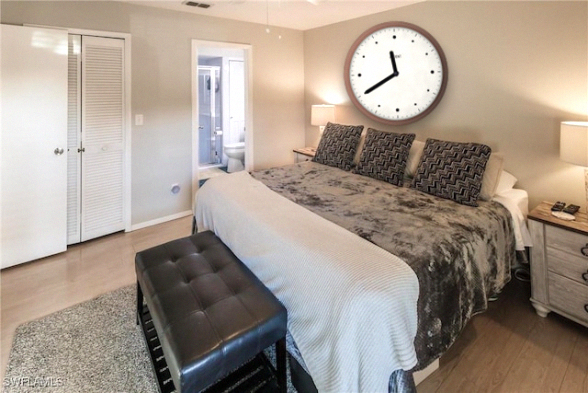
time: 11:40
